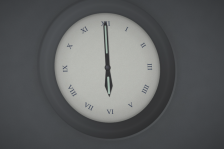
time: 6:00
